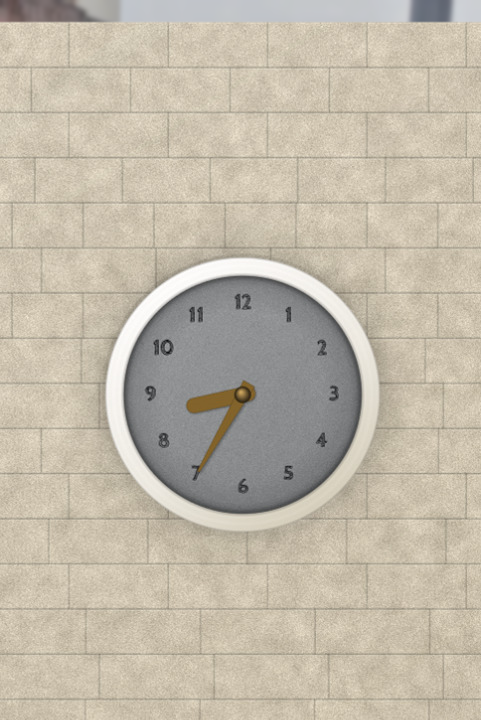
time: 8:35
